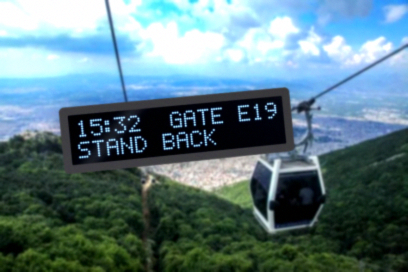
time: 15:32
